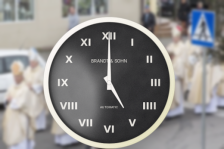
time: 5:00
